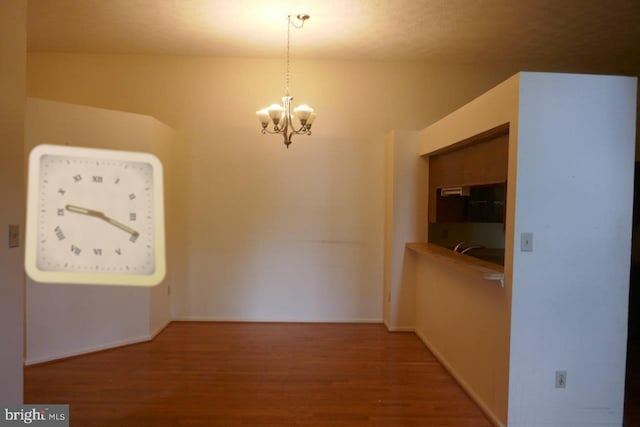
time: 9:19
